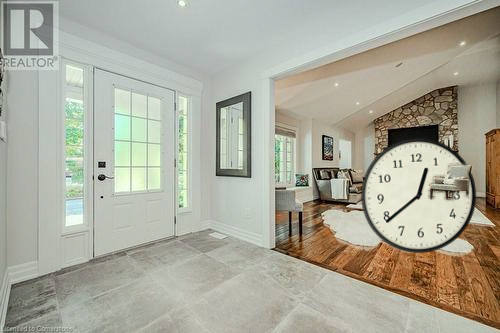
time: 12:39
